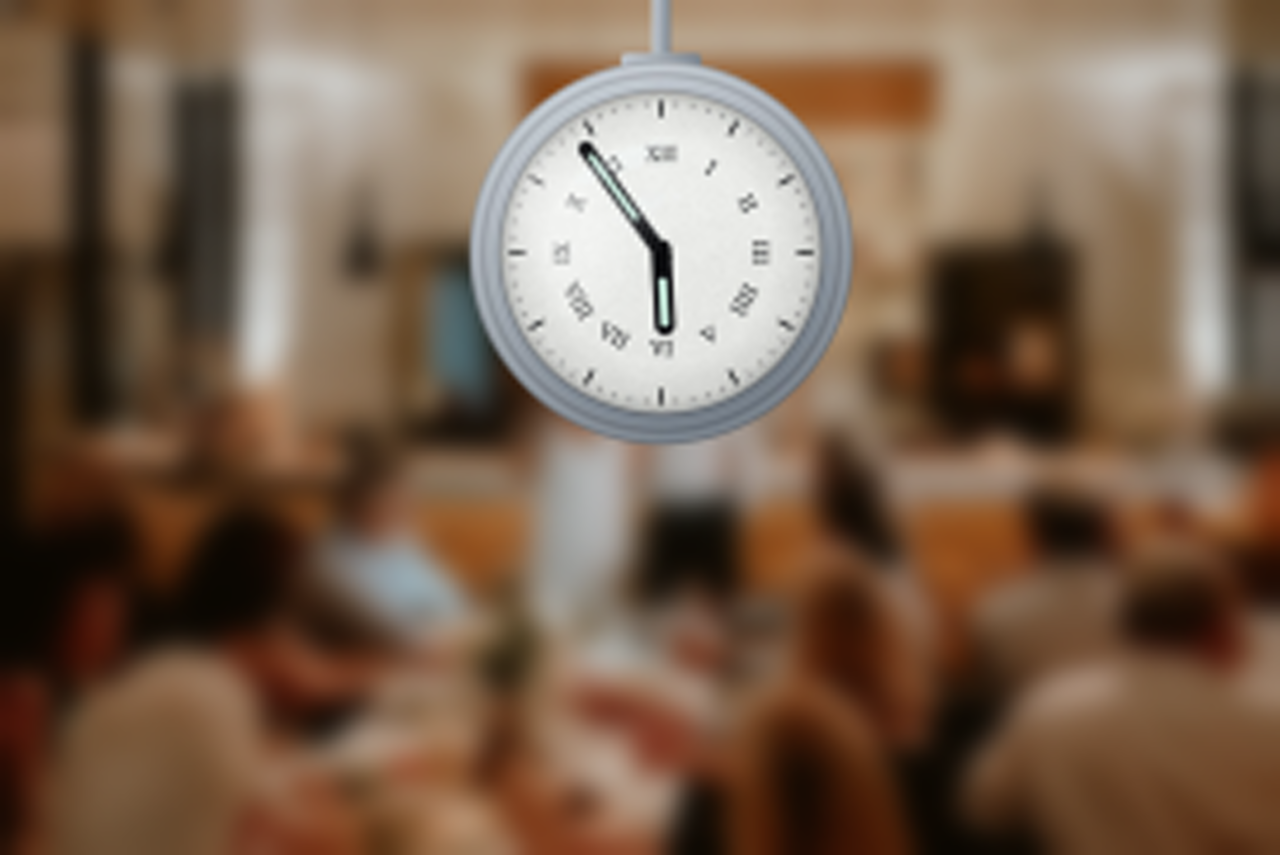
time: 5:54
